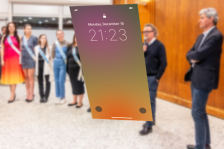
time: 21:23
